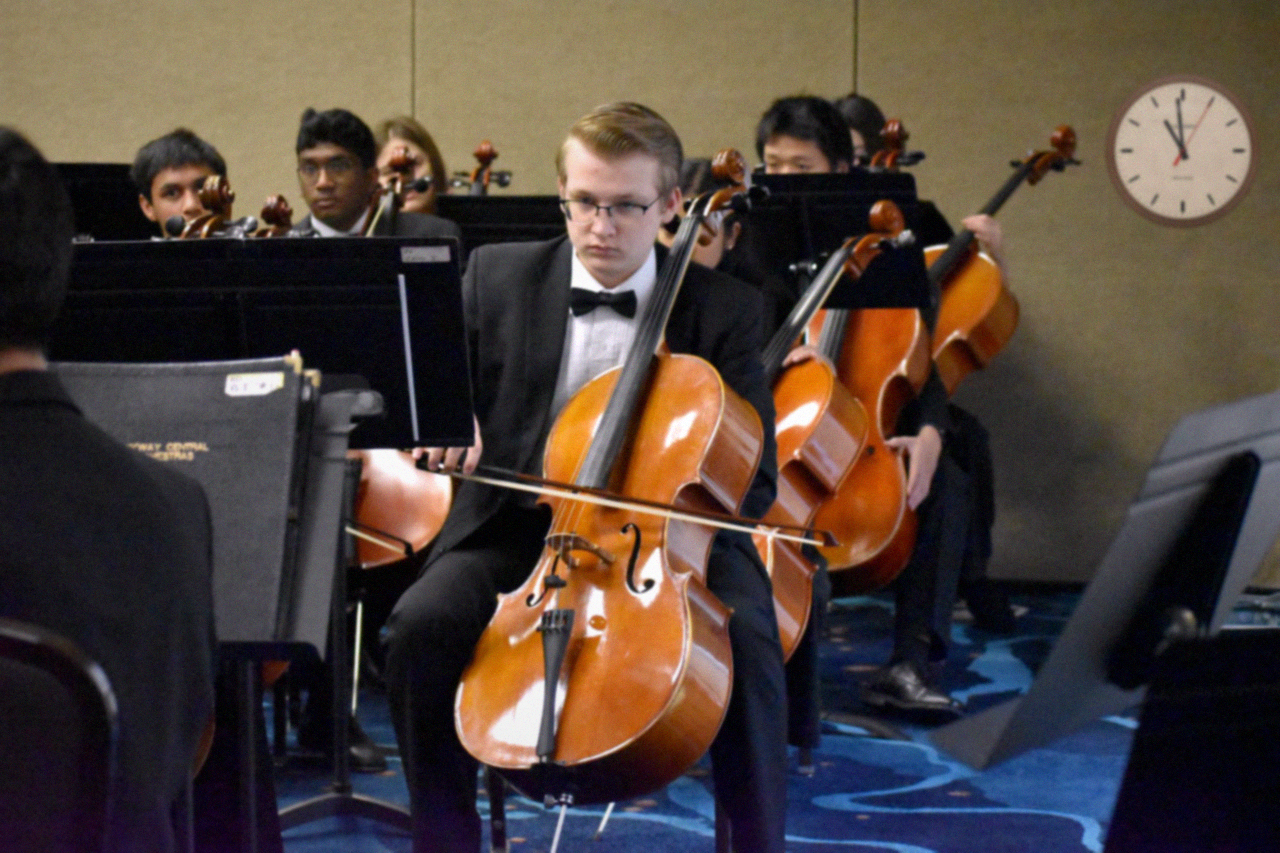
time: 10:59:05
